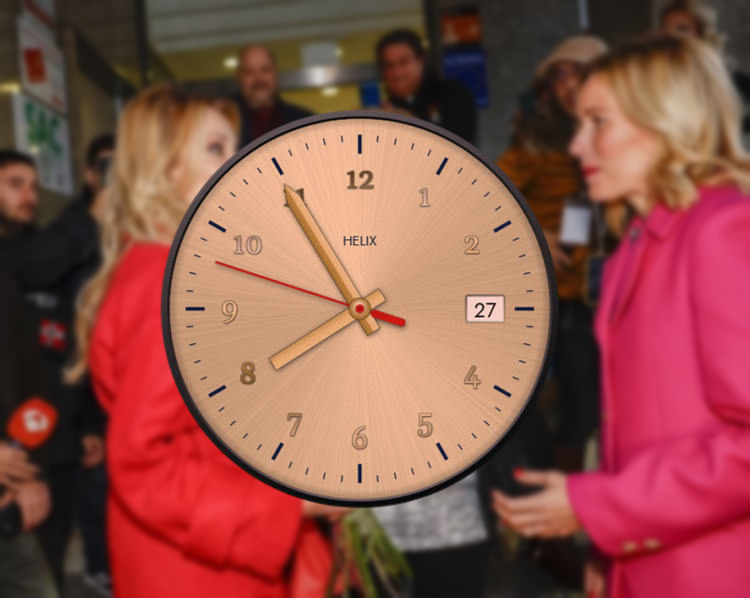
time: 7:54:48
